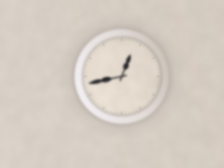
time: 12:43
